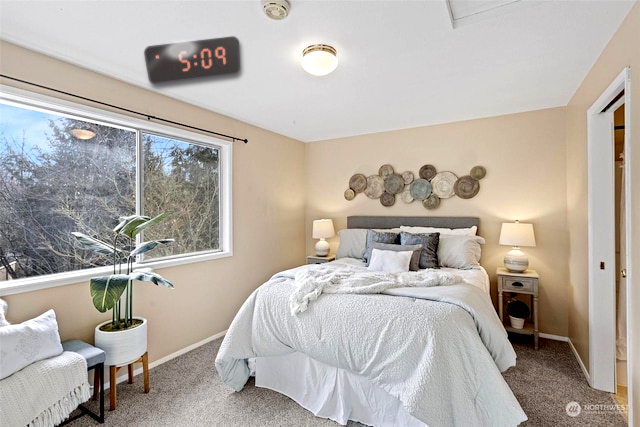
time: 5:09
